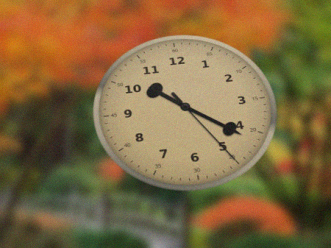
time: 10:21:25
